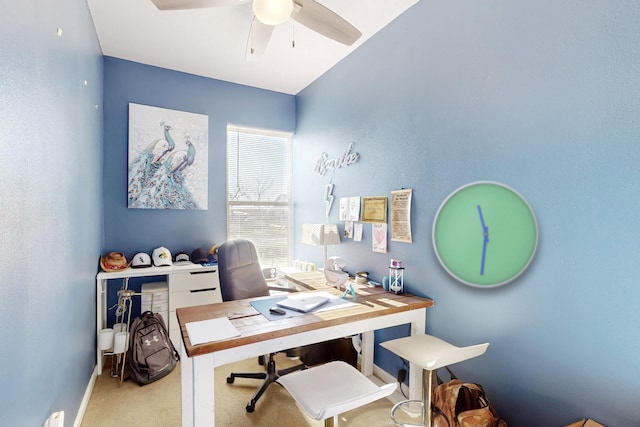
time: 11:31
